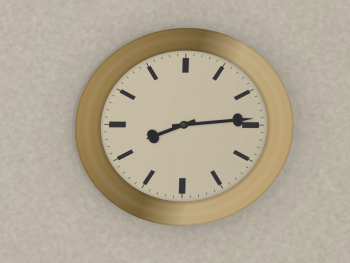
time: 8:14
